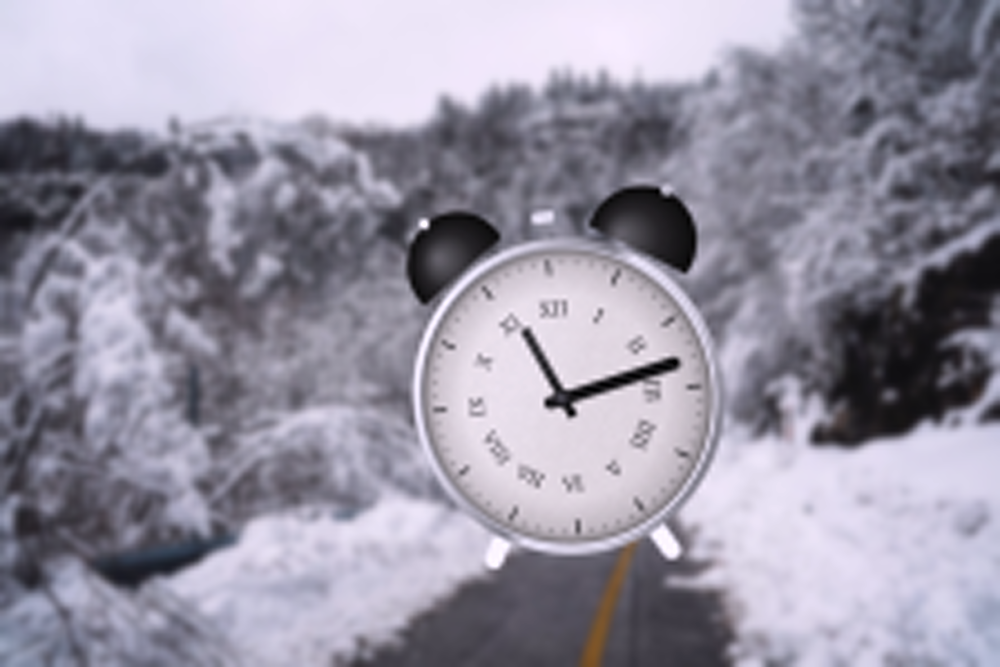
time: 11:13
